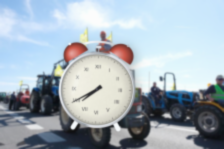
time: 7:40
